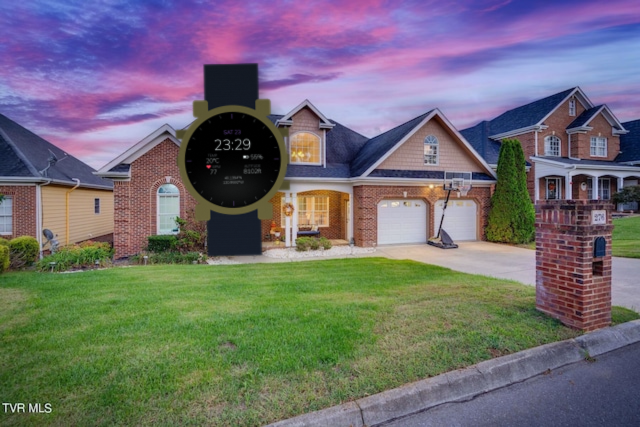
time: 23:29
